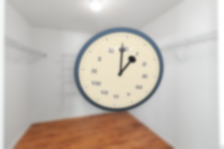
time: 12:59
